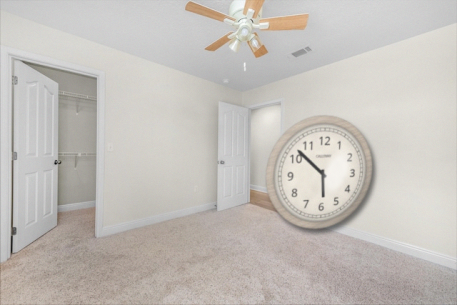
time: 5:52
